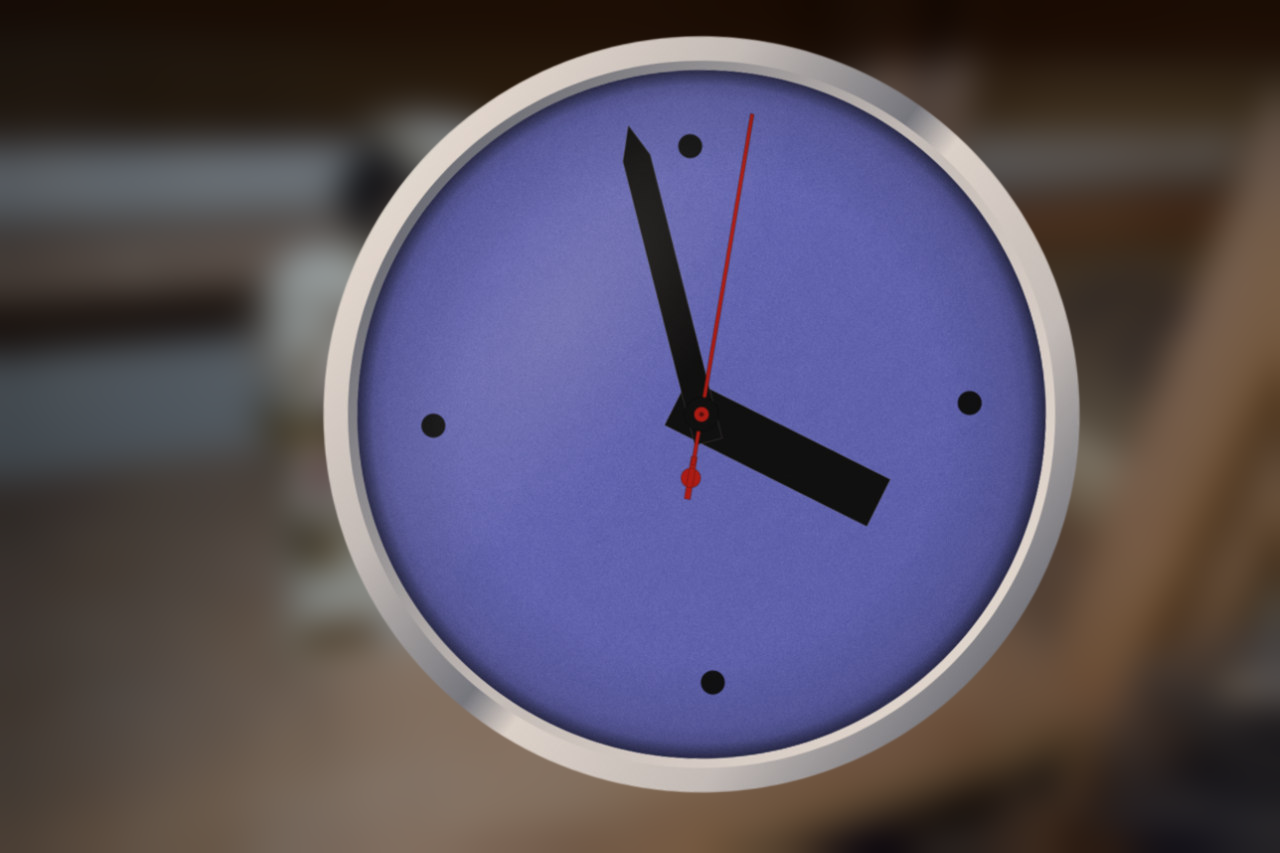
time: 3:58:02
